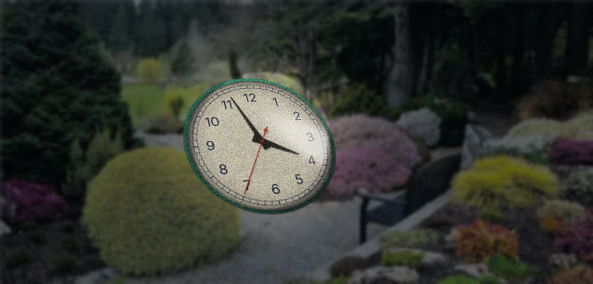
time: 3:56:35
